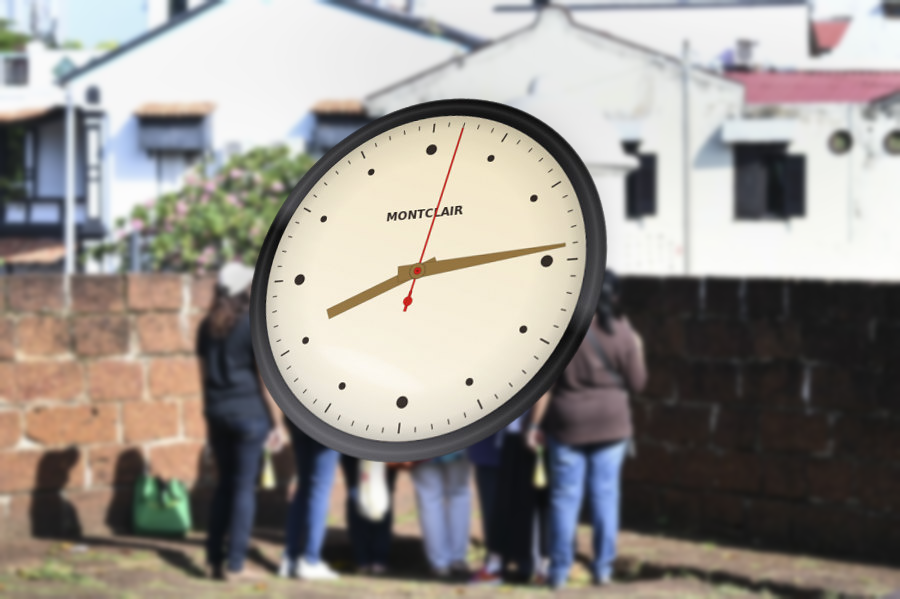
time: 8:14:02
